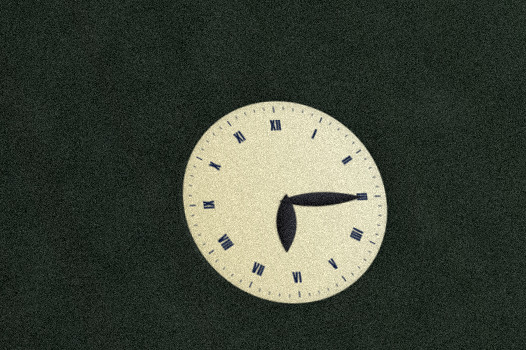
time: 6:15
